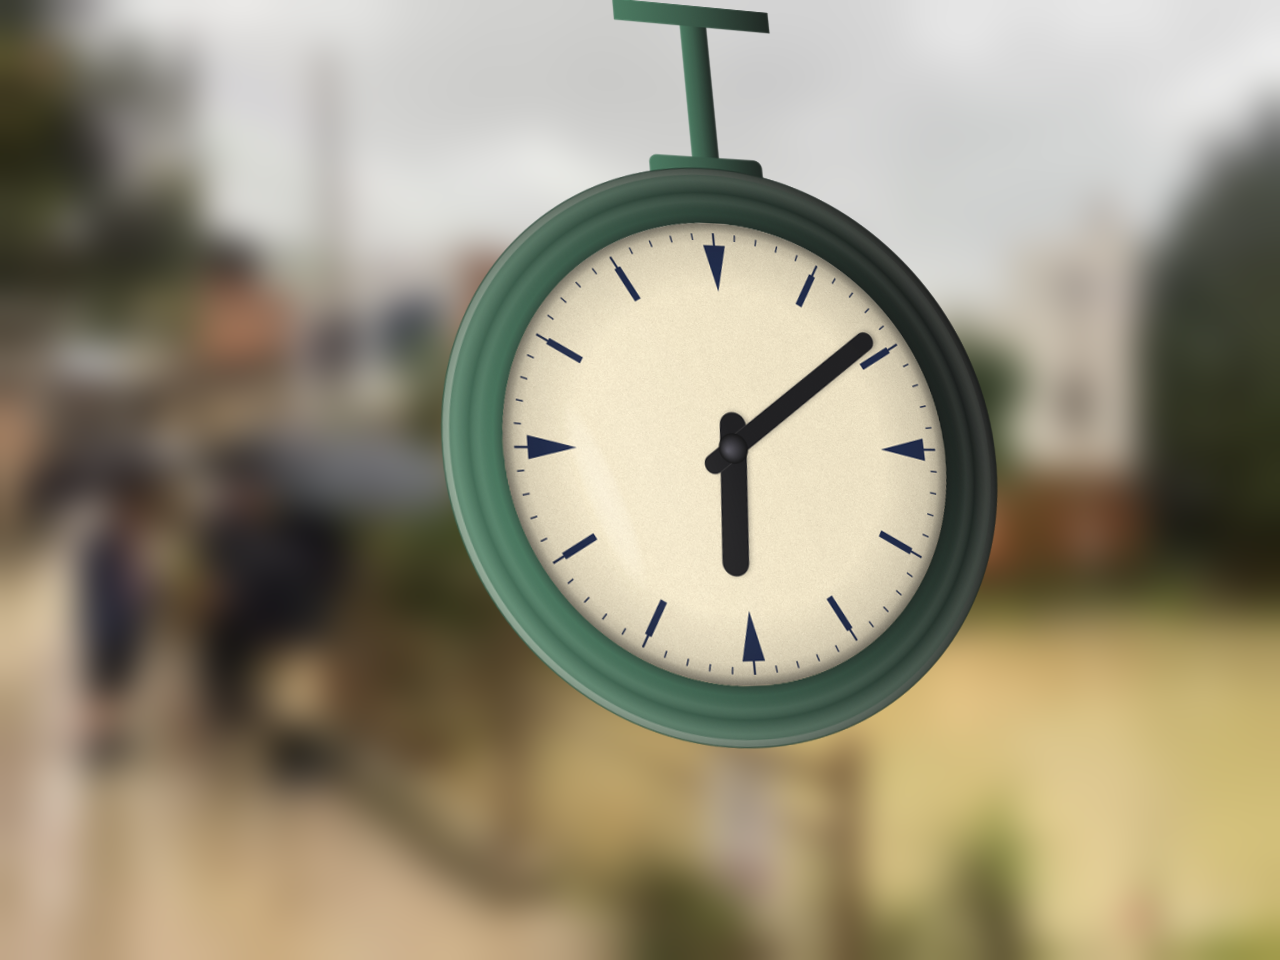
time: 6:09
